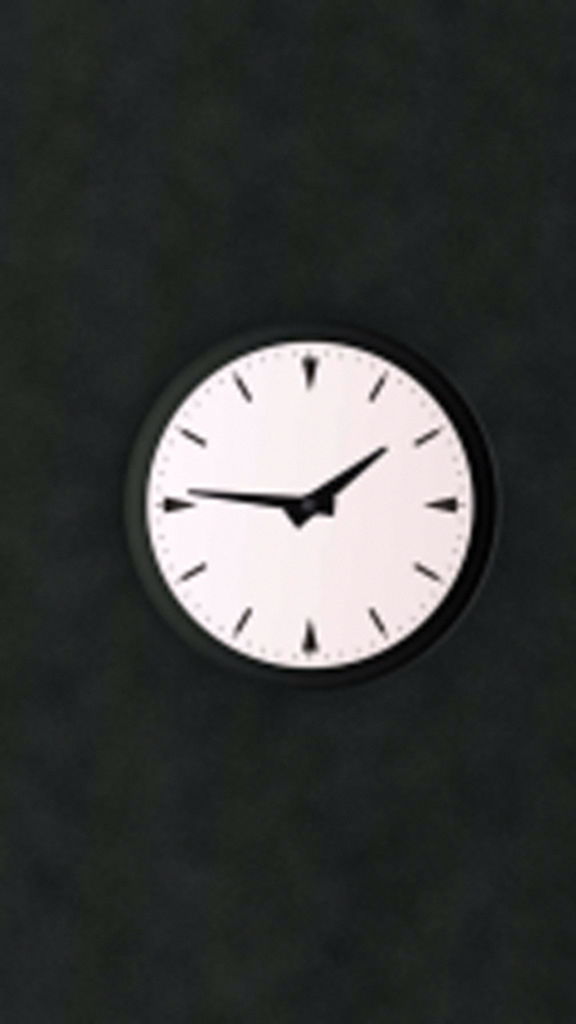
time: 1:46
